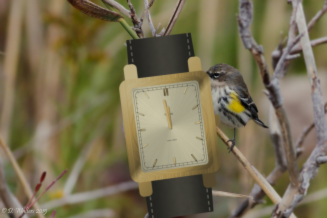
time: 11:59
